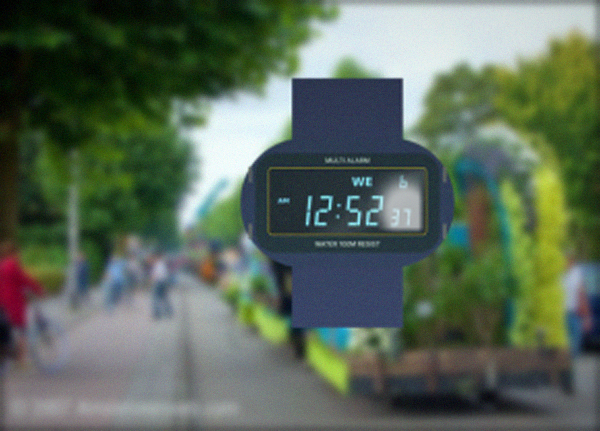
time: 12:52:37
